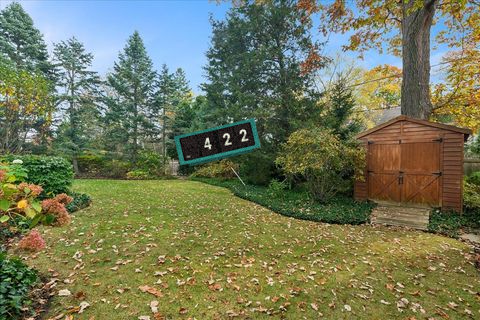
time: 4:22
